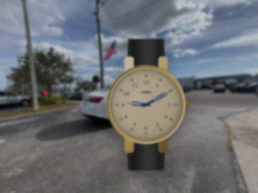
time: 9:10
